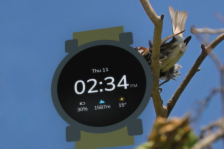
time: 2:34
